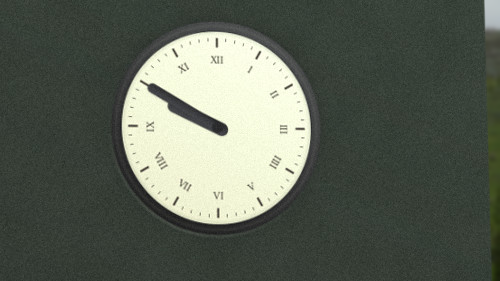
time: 9:50
